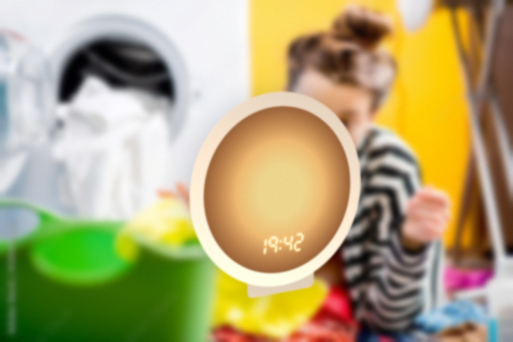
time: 19:42
